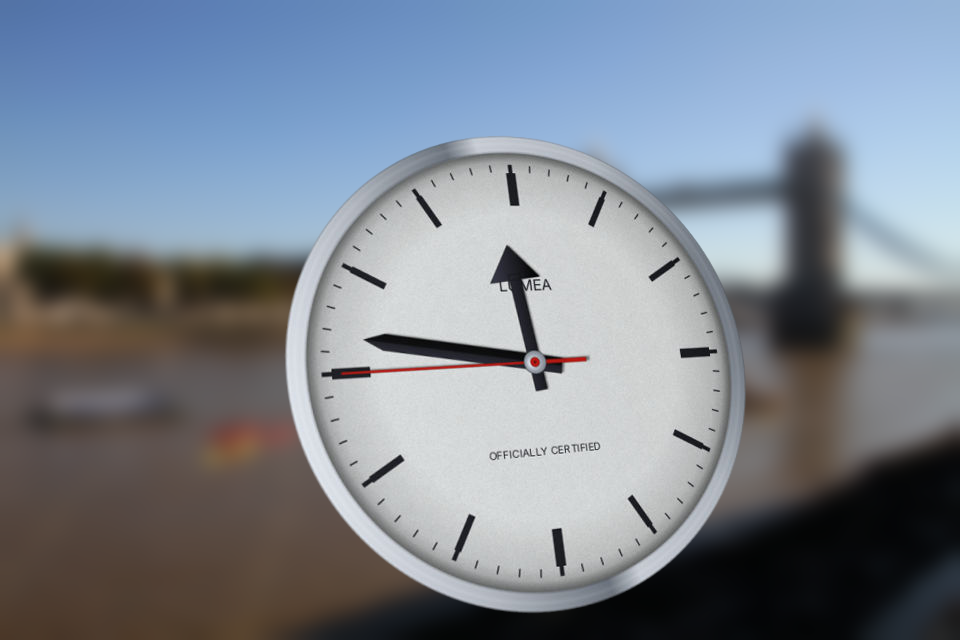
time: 11:46:45
